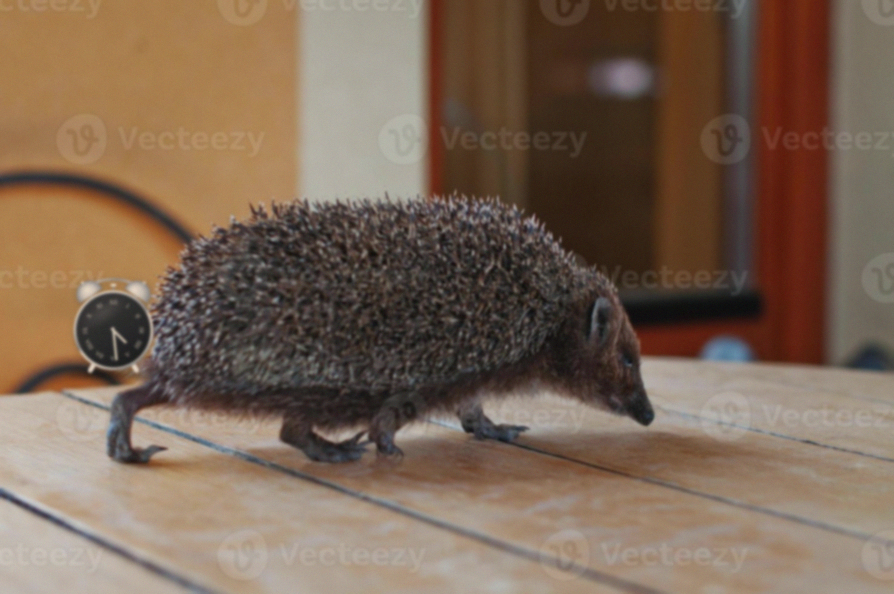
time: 4:29
